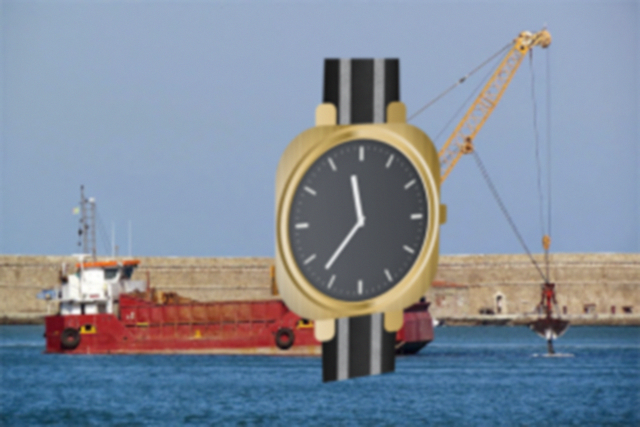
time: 11:37
